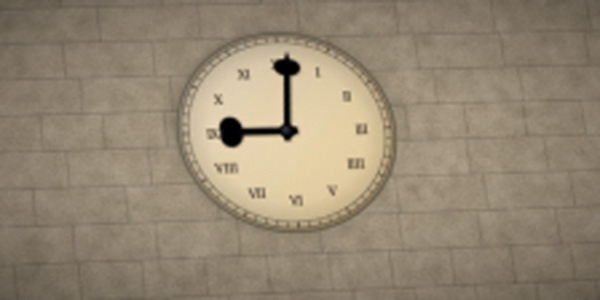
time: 9:01
